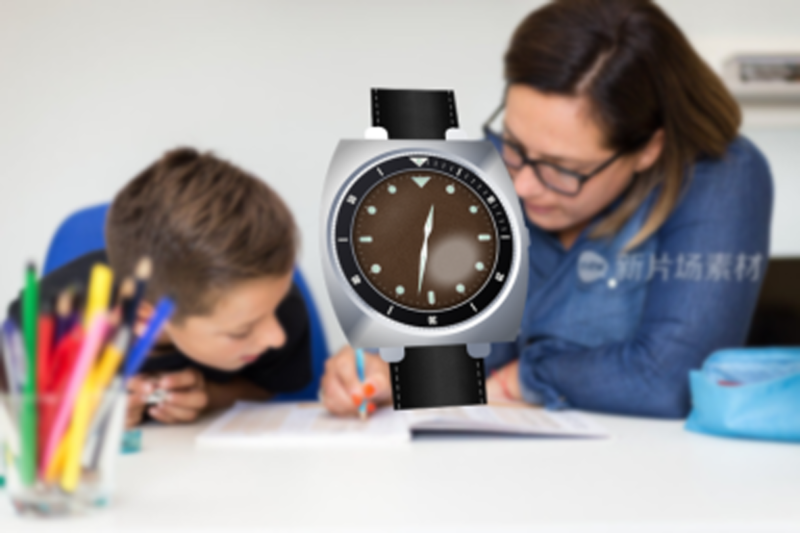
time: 12:32
